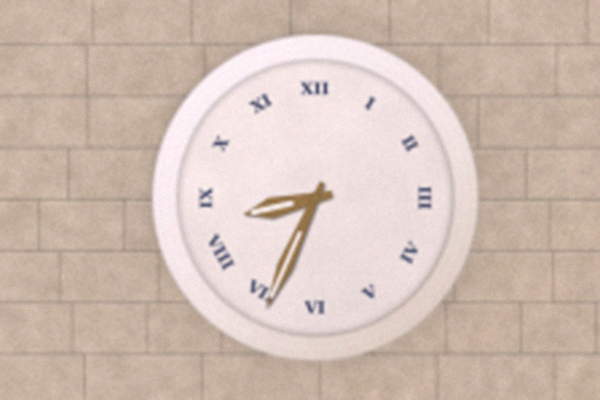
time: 8:34
